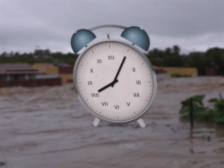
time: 8:05
